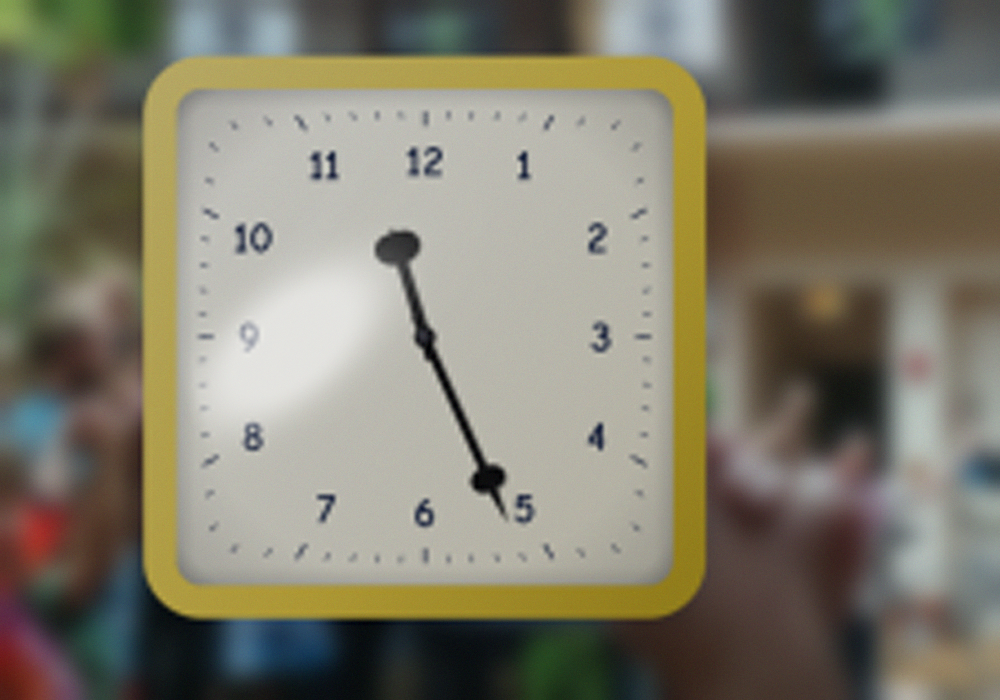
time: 11:26
